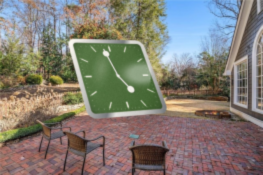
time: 4:58
